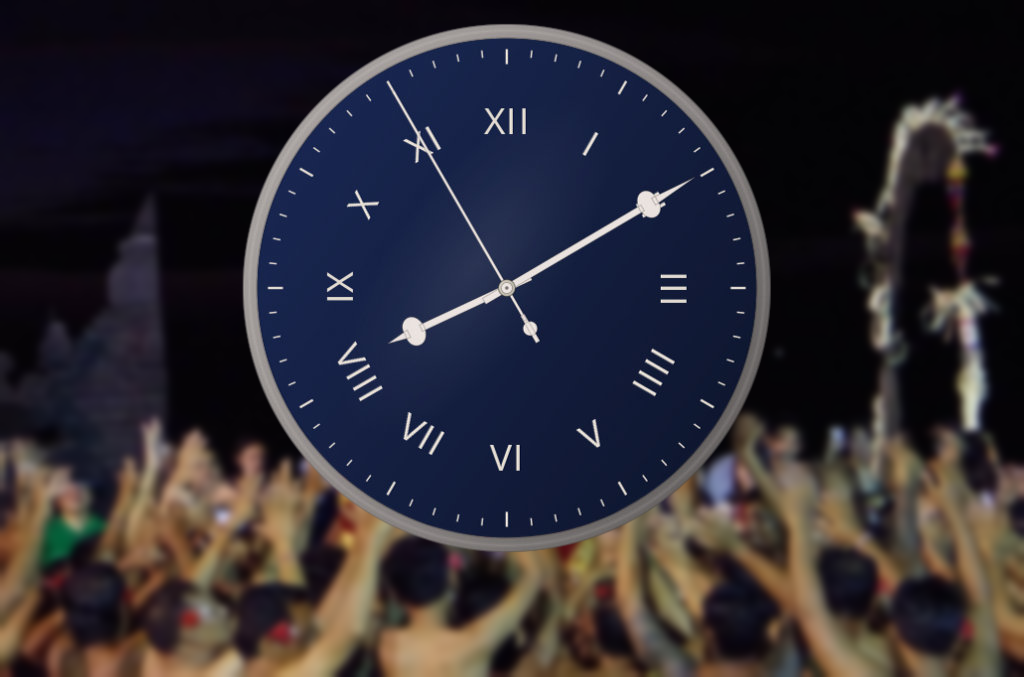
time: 8:09:55
